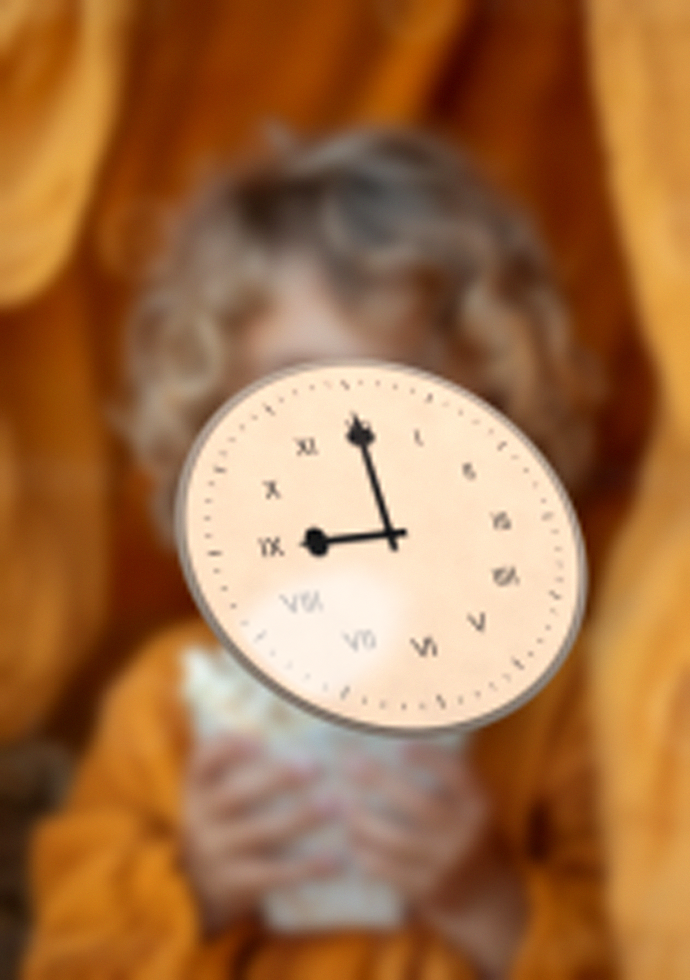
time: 9:00
